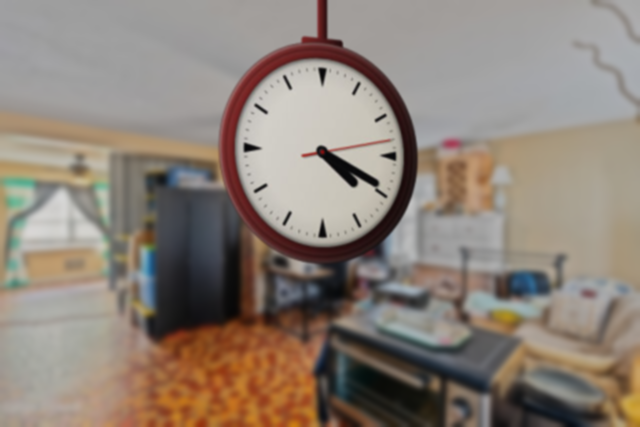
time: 4:19:13
